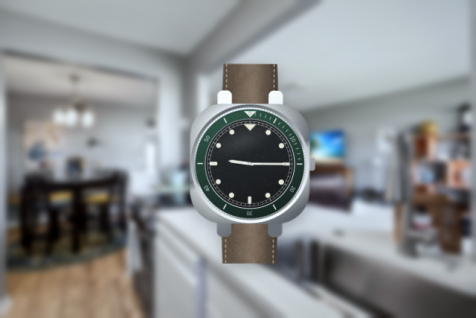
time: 9:15
